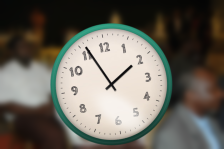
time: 1:56
